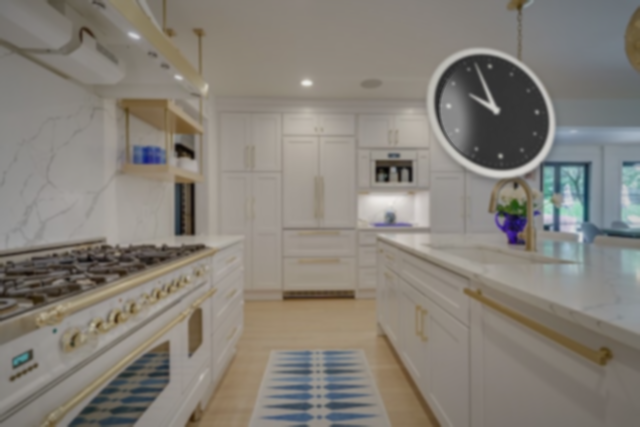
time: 9:57
